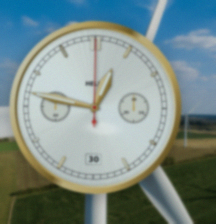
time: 12:47
